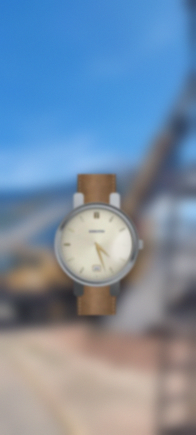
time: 4:27
